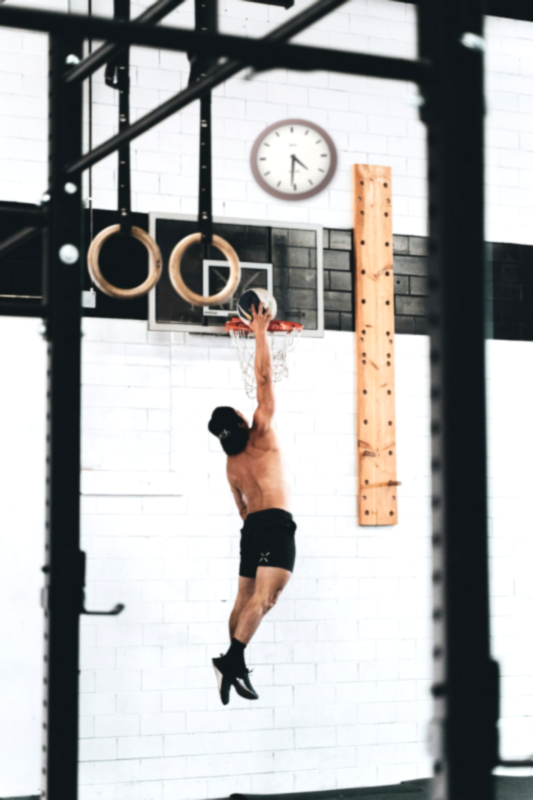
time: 4:31
